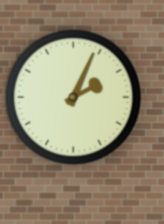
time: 2:04
